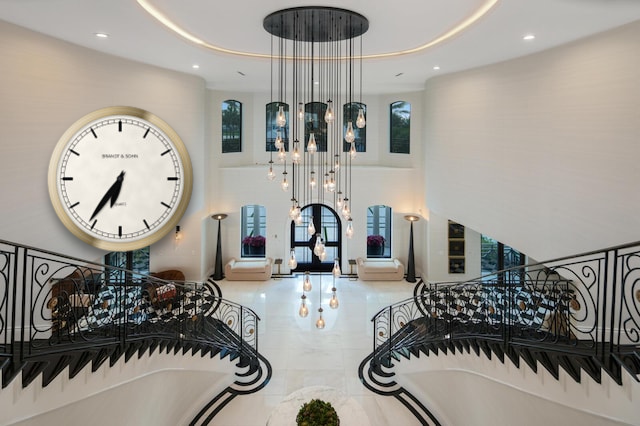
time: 6:36
